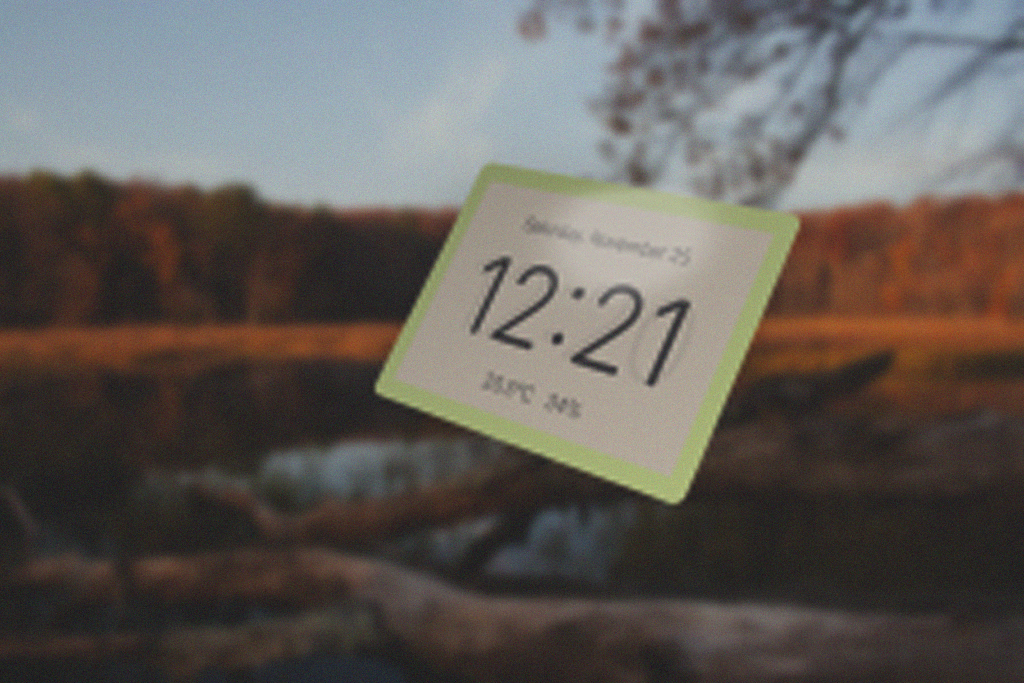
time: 12:21
